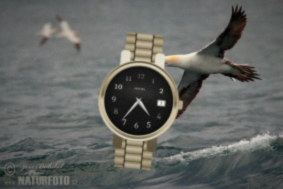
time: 4:36
